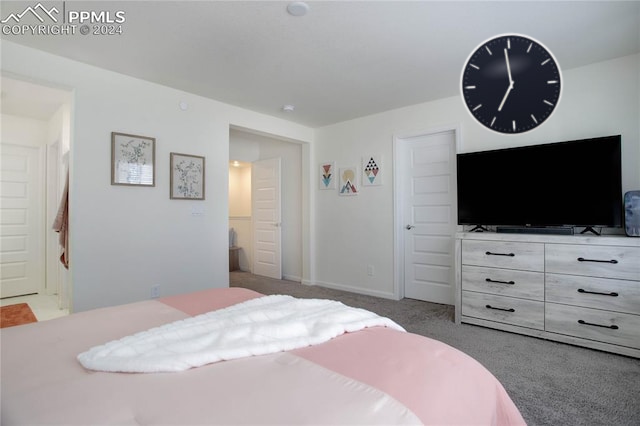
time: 6:59
